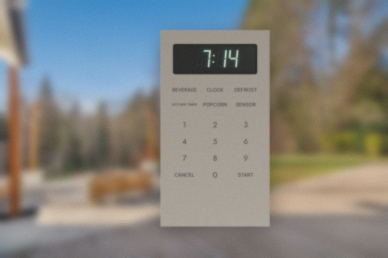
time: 7:14
